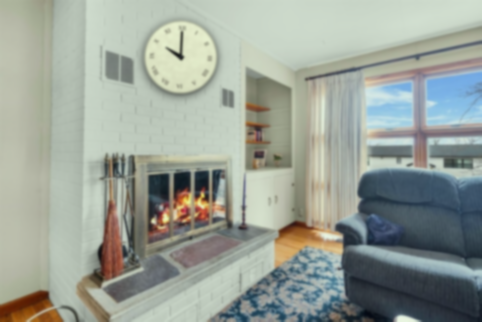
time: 10:00
